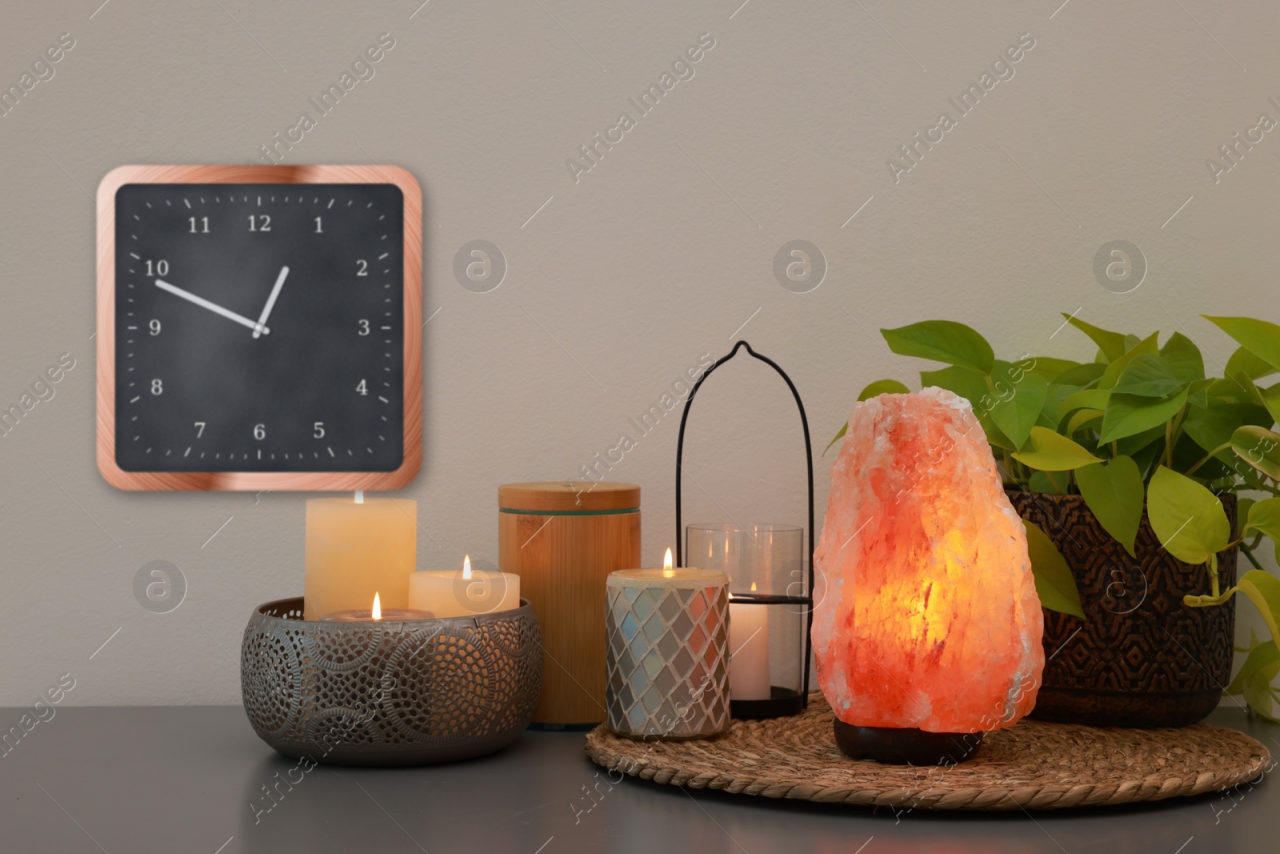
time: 12:49
